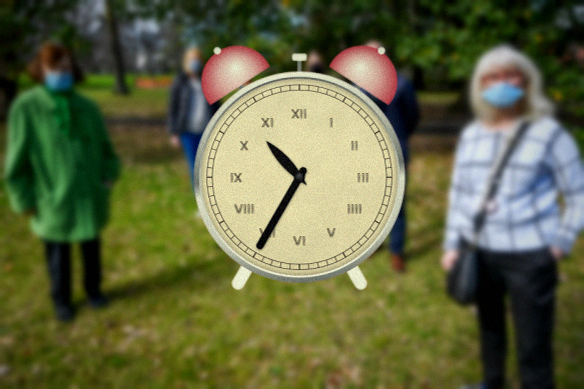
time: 10:35
